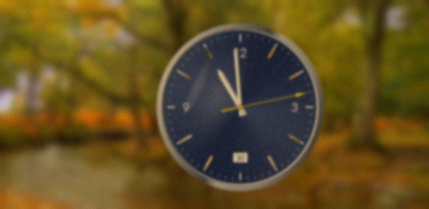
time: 10:59:13
